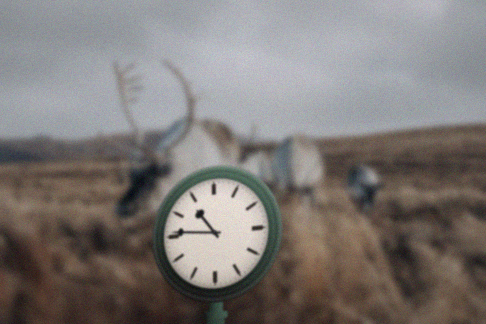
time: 10:46
